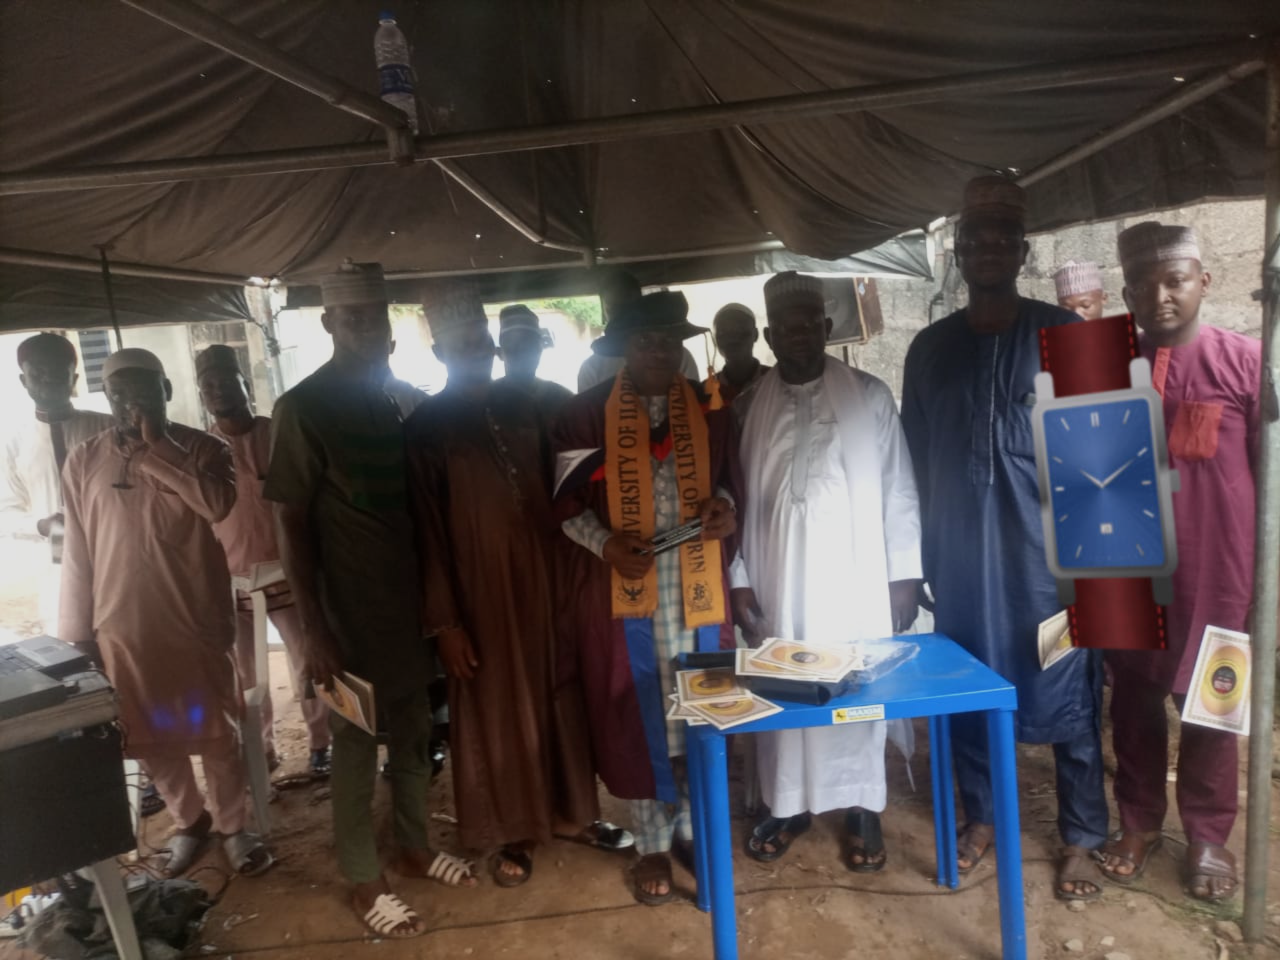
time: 10:10
